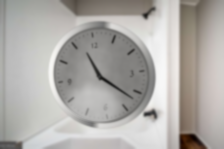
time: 11:22
